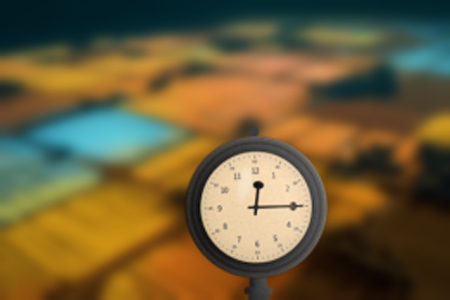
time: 12:15
